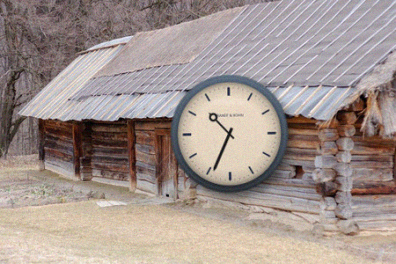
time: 10:34
